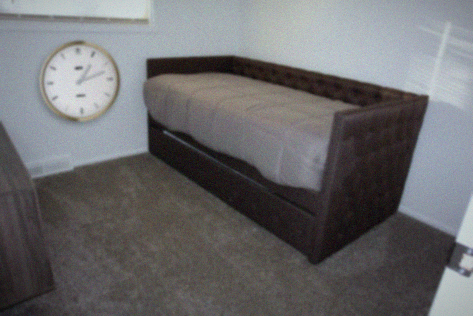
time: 1:12
